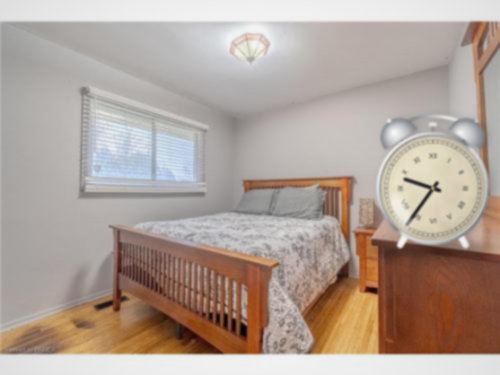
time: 9:36
